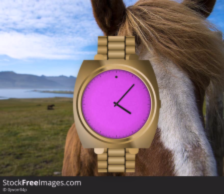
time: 4:07
